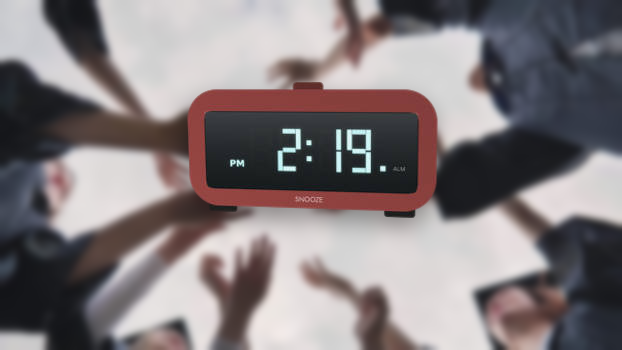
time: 2:19
